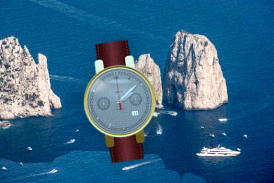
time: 2:09
